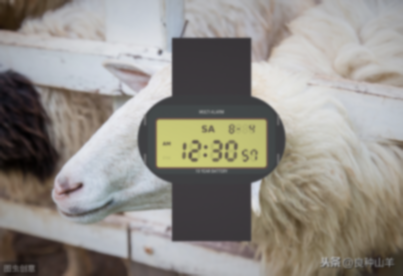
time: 12:30:57
